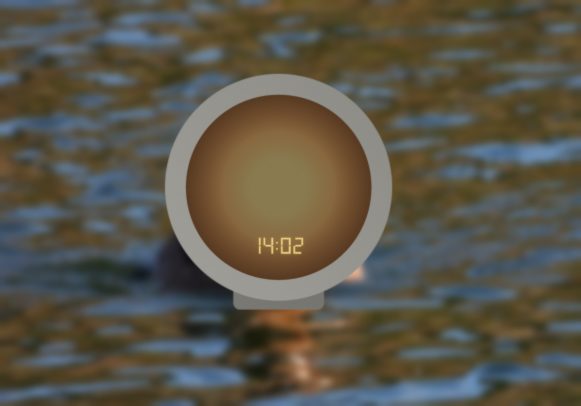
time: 14:02
